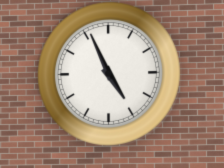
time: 4:56
